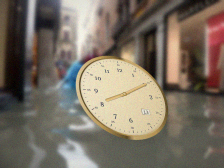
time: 8:10
